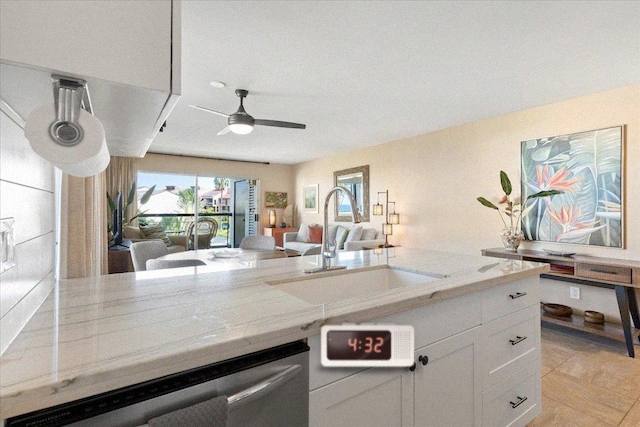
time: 4:32
